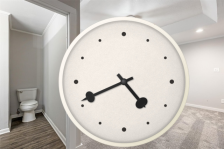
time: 4:41
